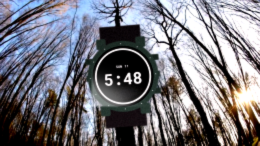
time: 5:48
